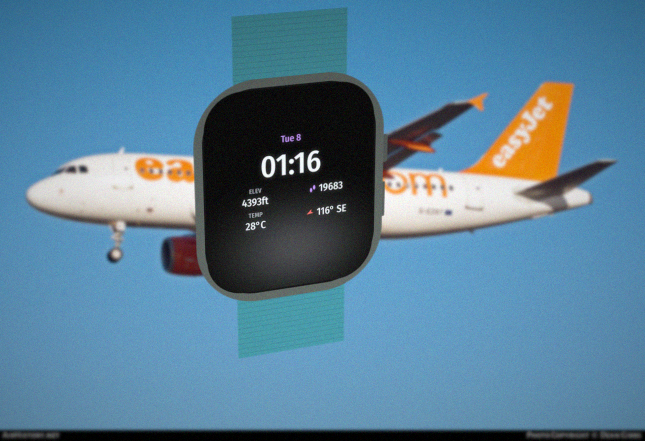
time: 1:16
